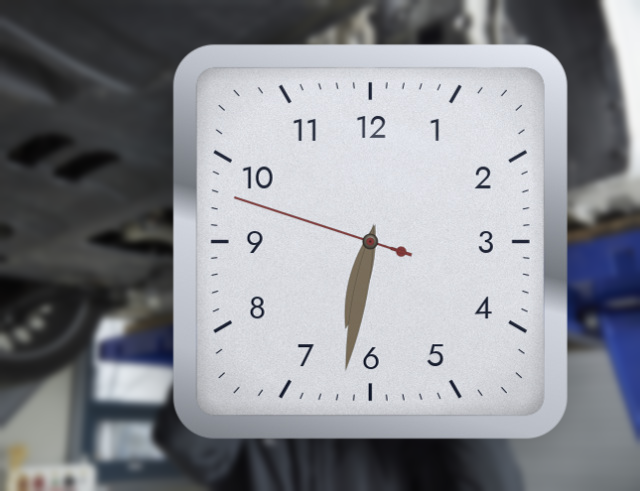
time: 6:31:48
